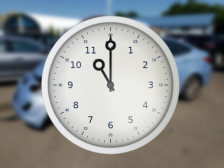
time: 11:00
